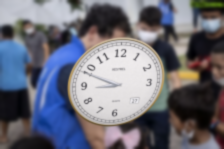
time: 8:49
